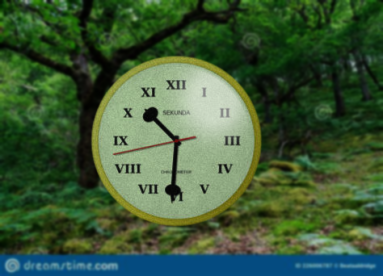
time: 10:30:43
